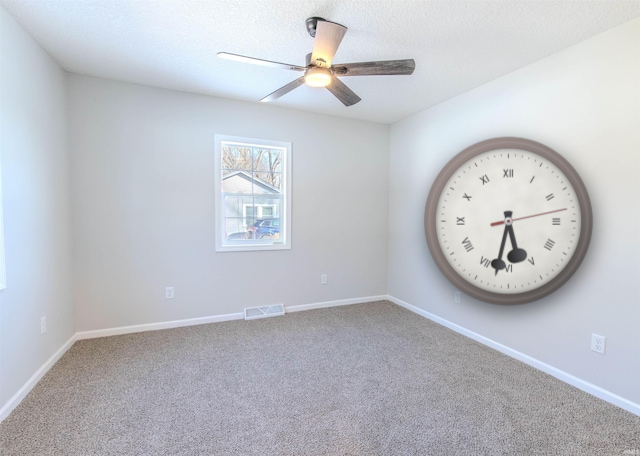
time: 5:32:13
